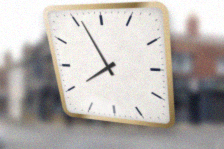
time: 7:56
